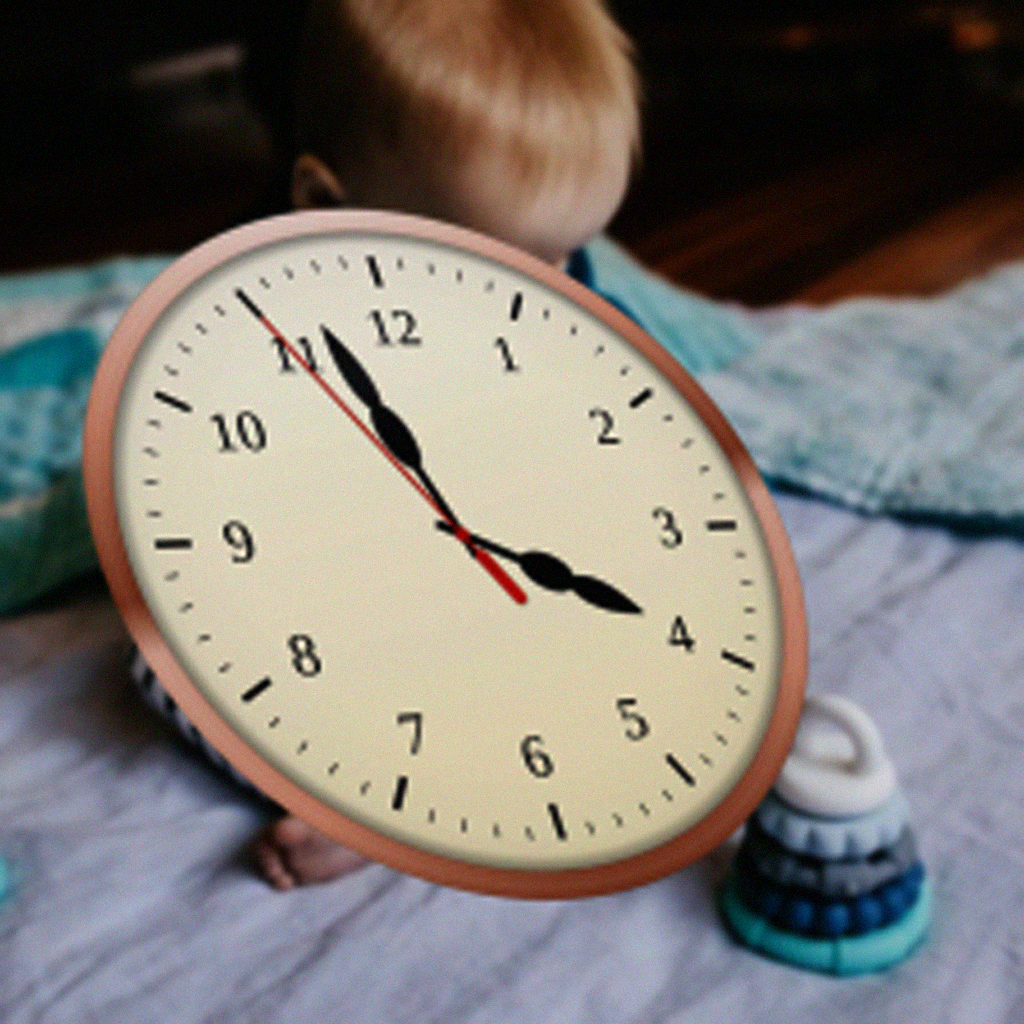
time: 3:56:55
